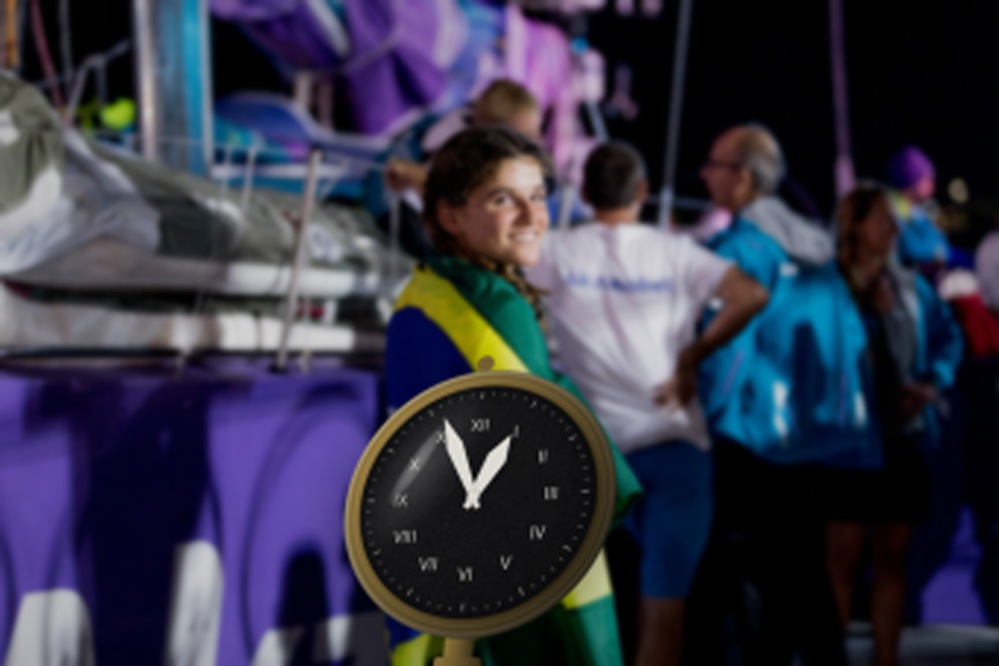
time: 12:56
